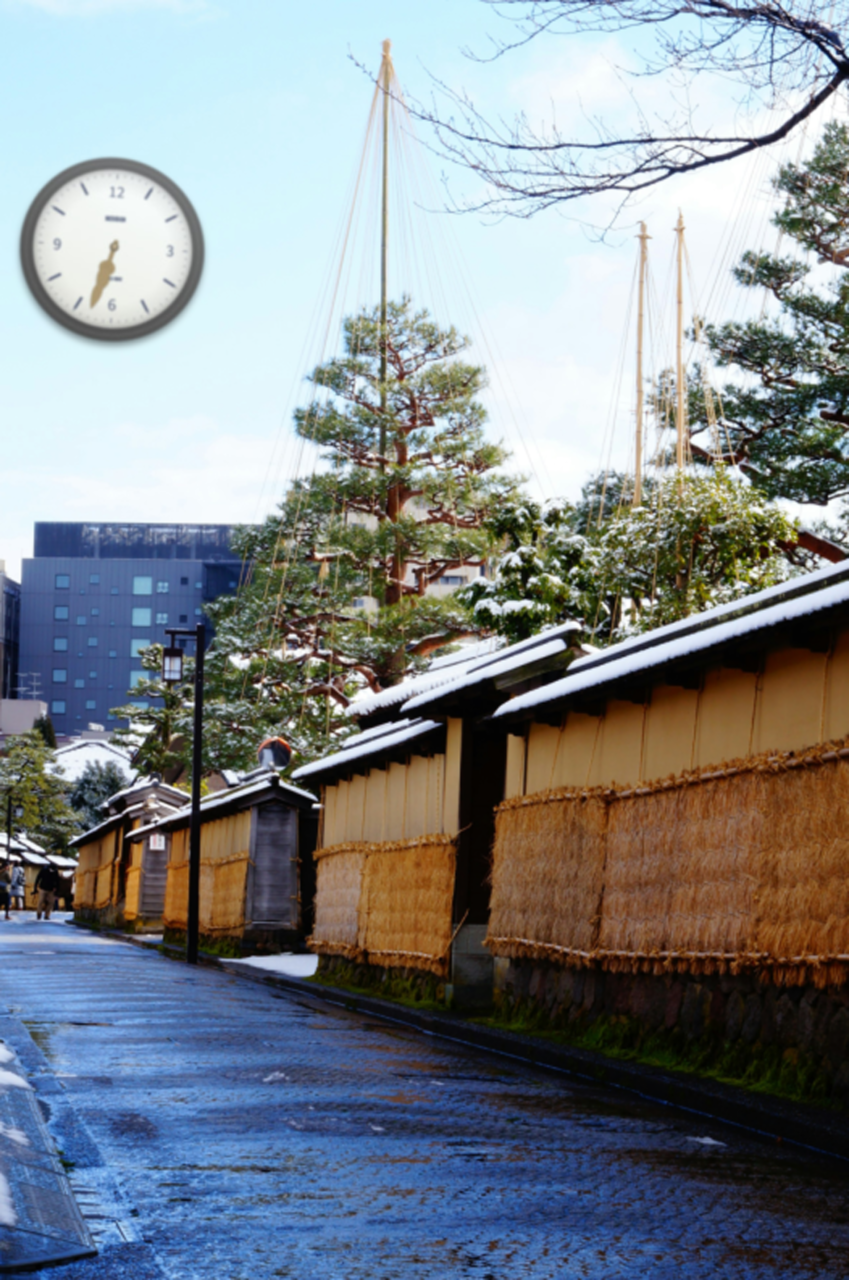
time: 6:33
